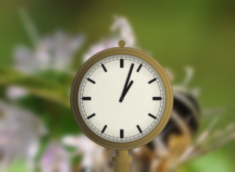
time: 1:03
